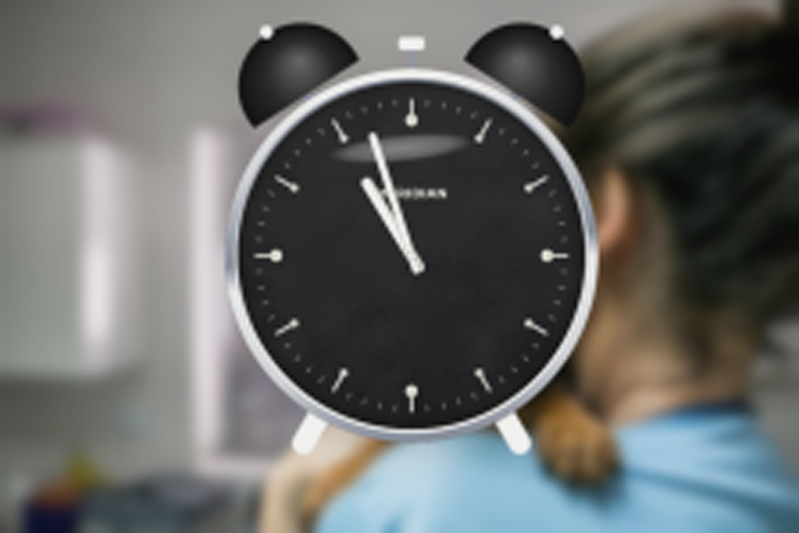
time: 10:57
